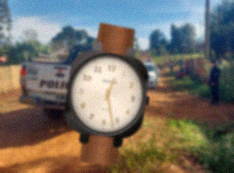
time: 12:27
